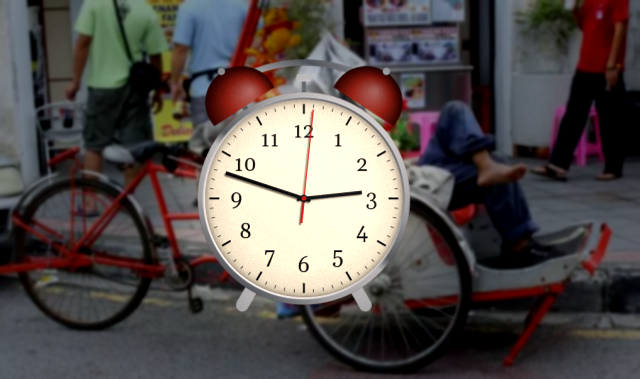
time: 2:48:01
